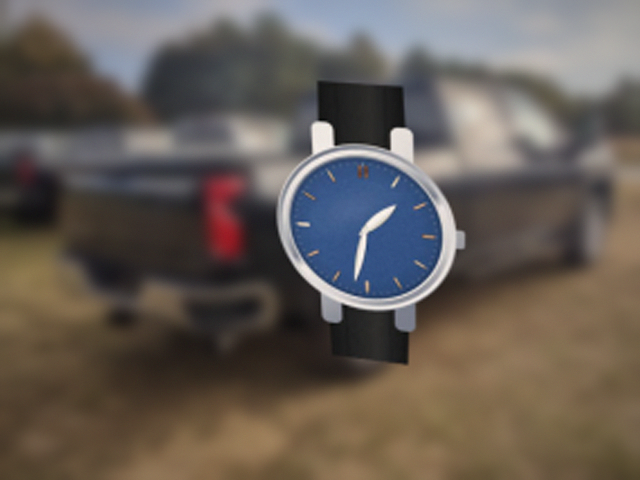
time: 1:32
